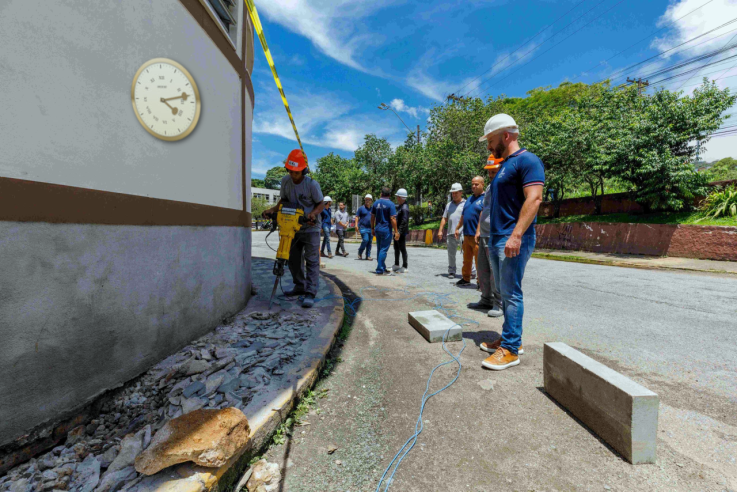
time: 4:13
